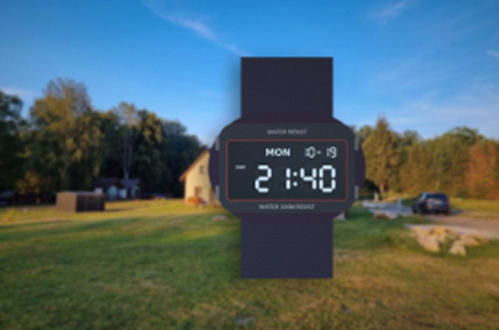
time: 21:40
